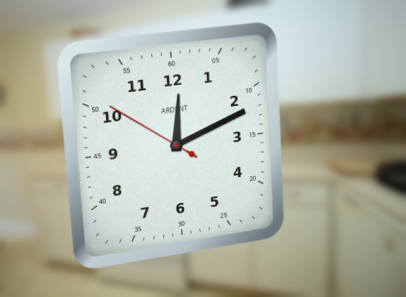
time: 12:11:51
